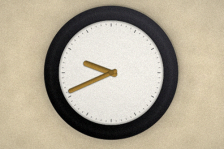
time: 9:41
